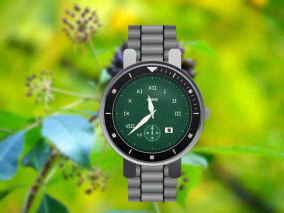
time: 11:38
